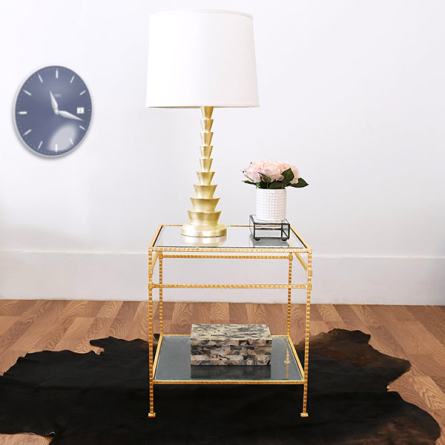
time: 11:18
